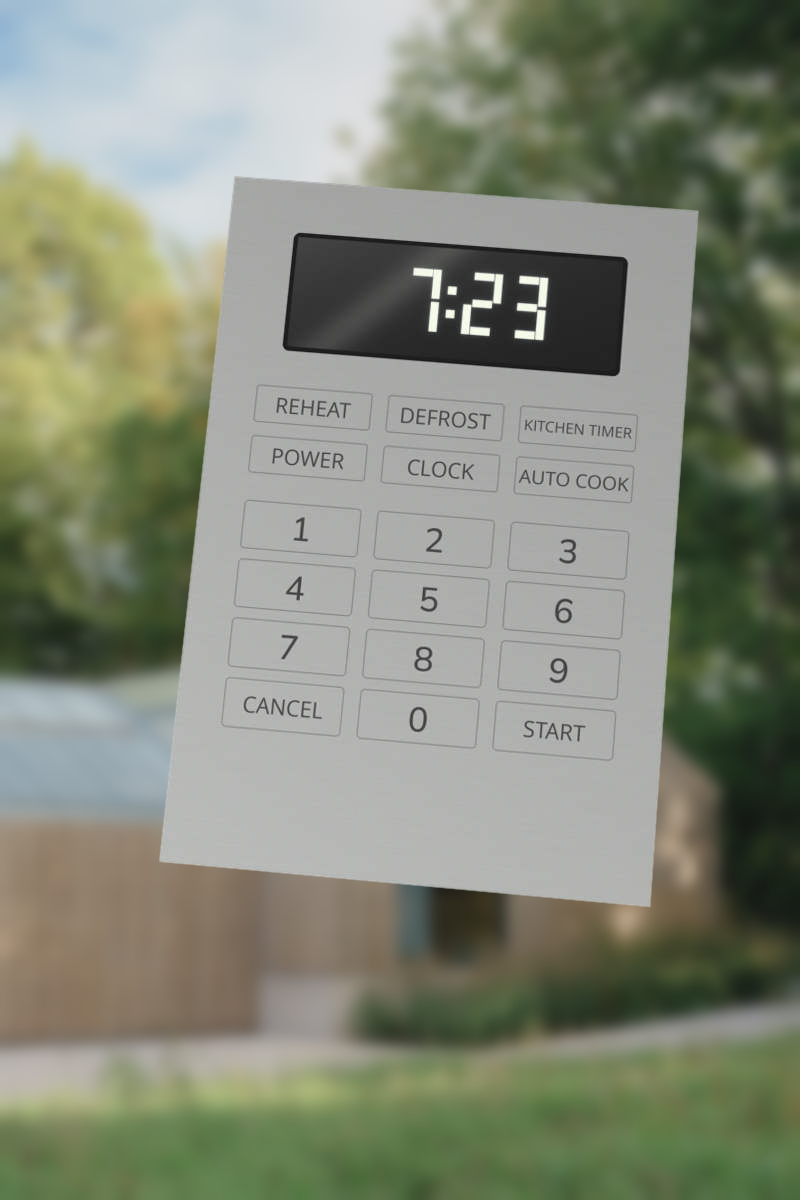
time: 7:23
